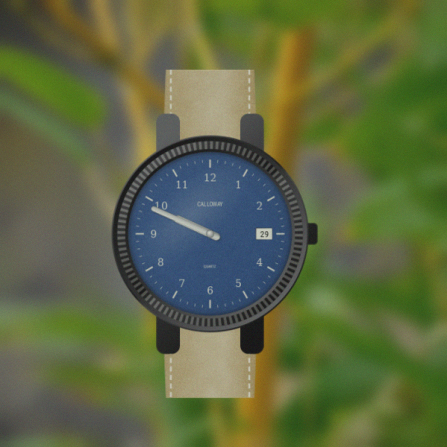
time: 9:49
